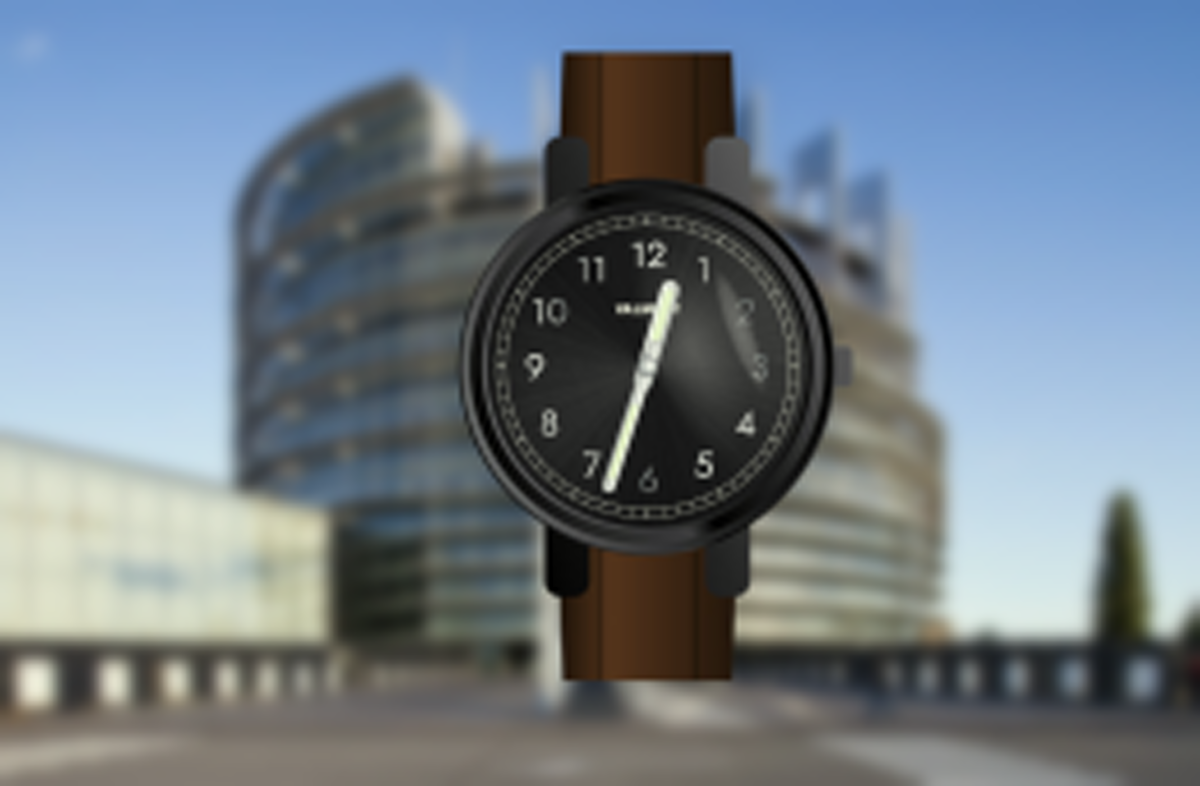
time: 12:33
